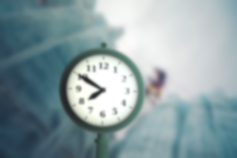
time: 7:50
